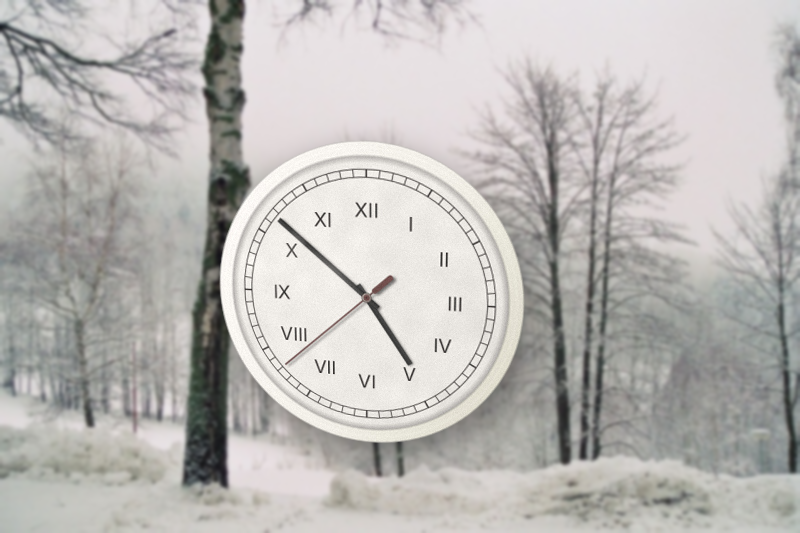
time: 4:51:38
